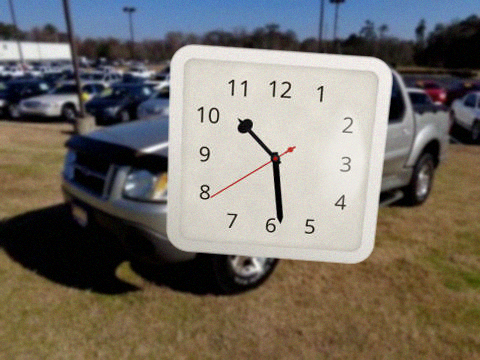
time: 10:28:39
